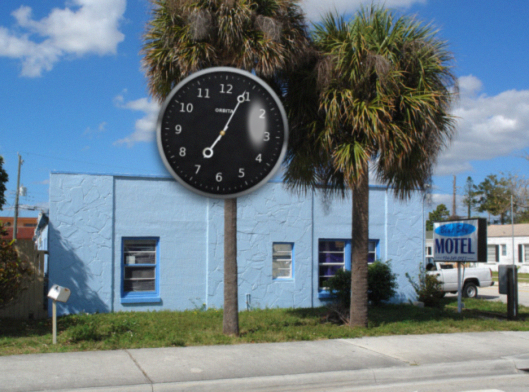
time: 7:04
